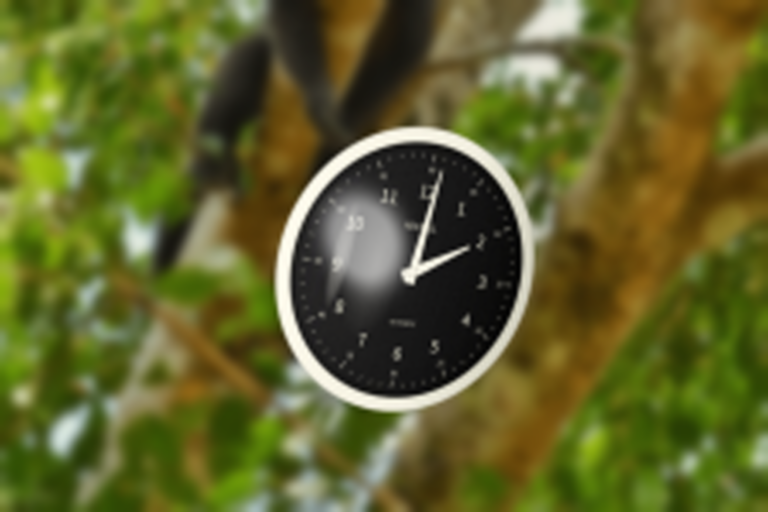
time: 2:01
